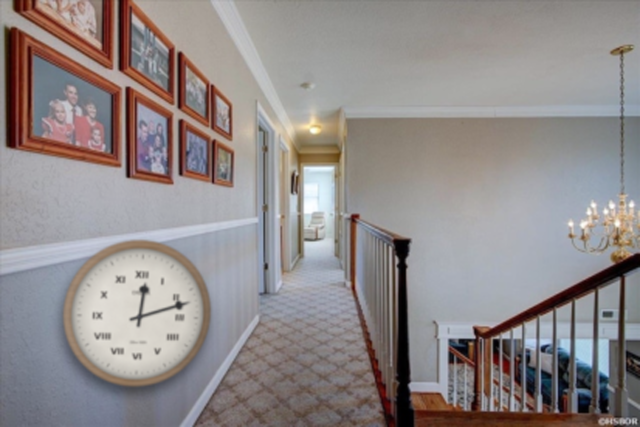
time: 12:12
